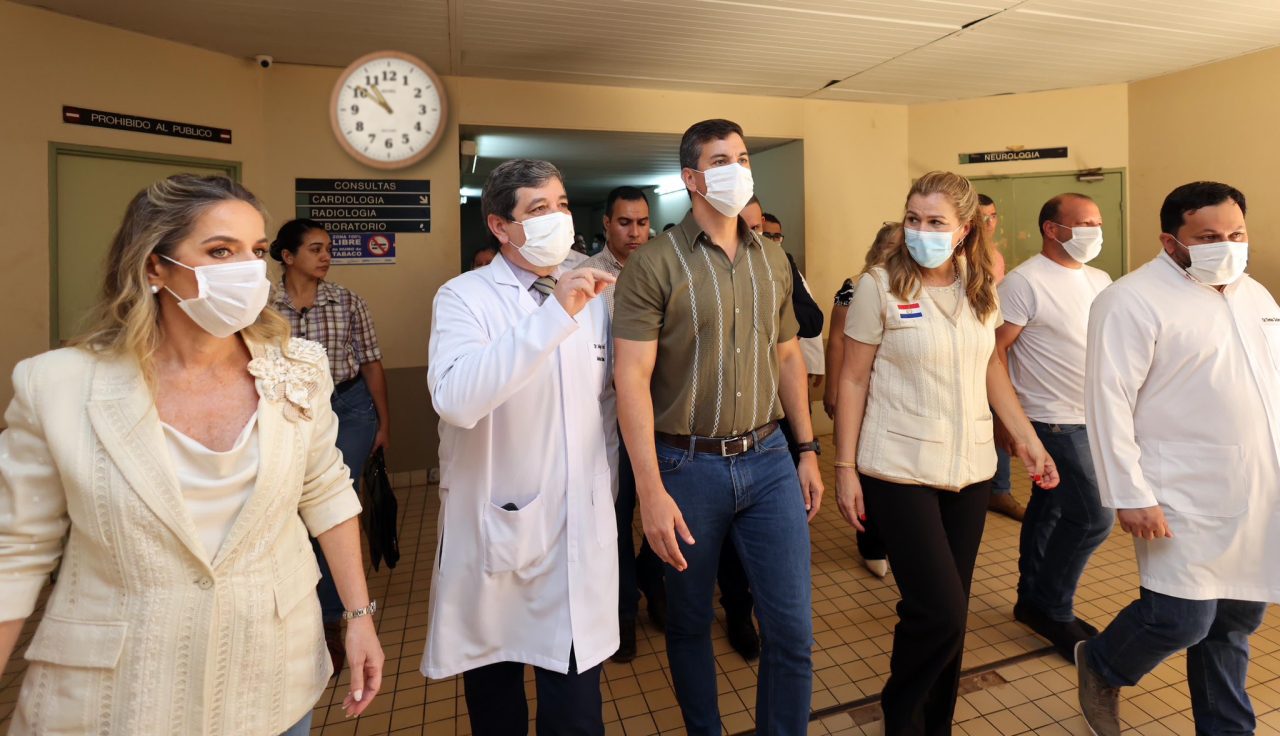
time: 10:51
